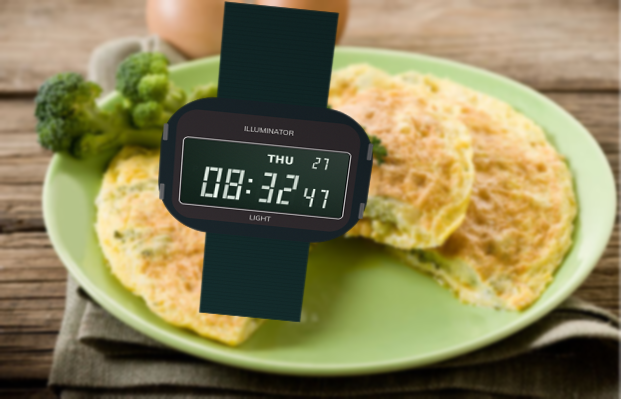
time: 8:32:47
